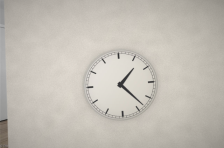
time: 1:23
